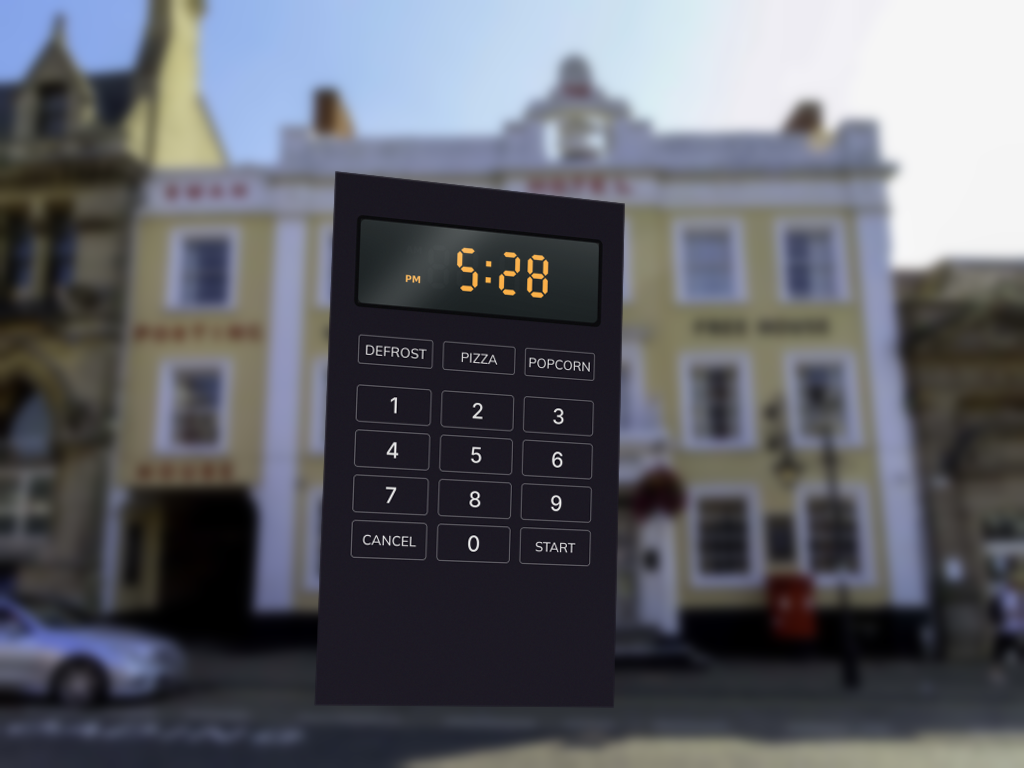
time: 5:28
